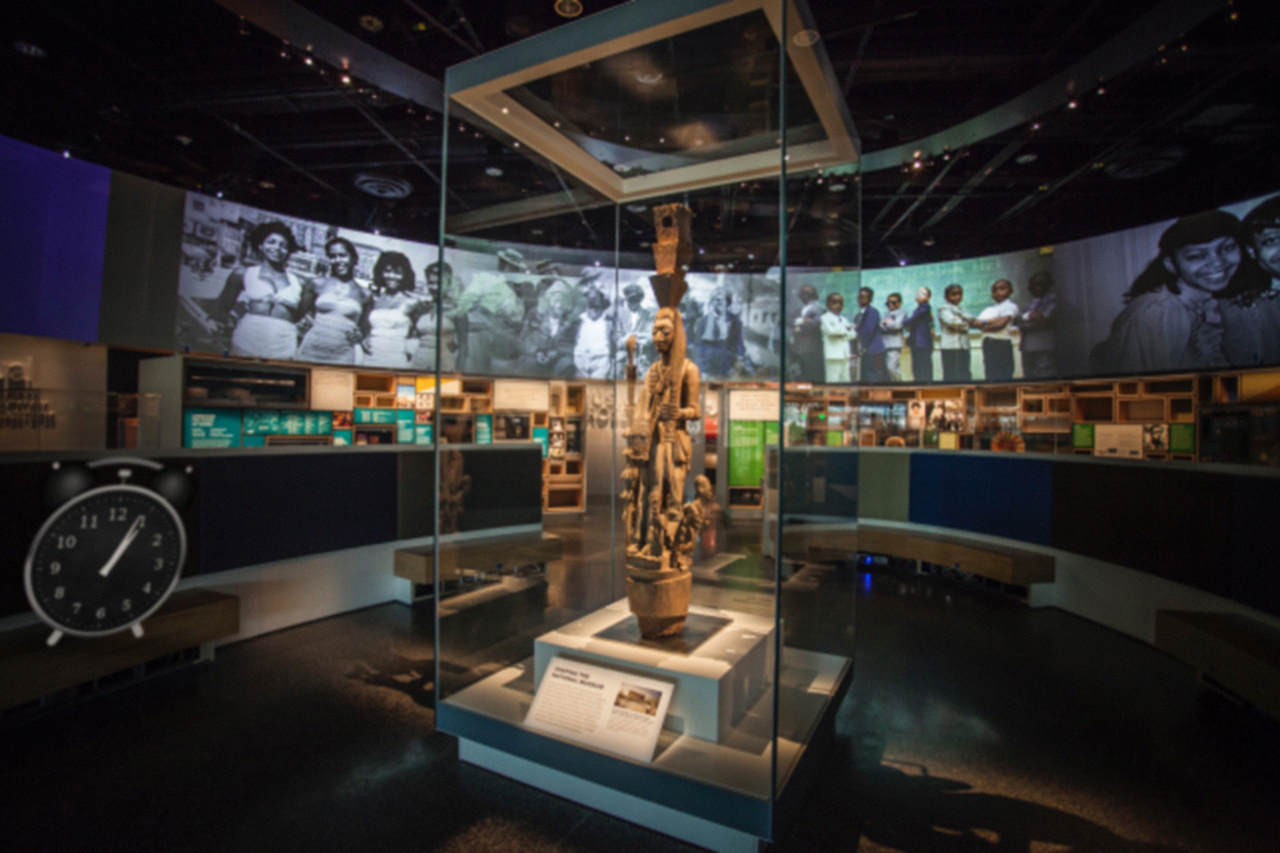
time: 1:04
